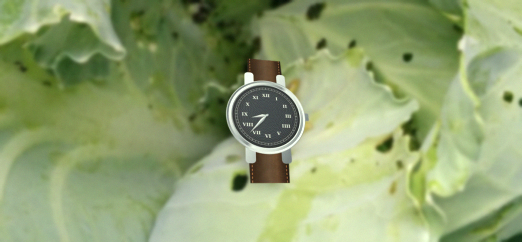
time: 8:37
